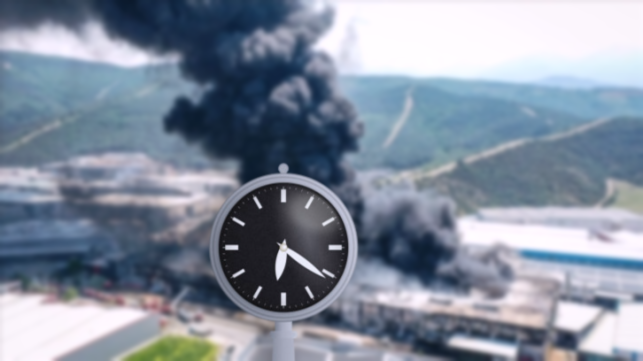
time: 6:21
